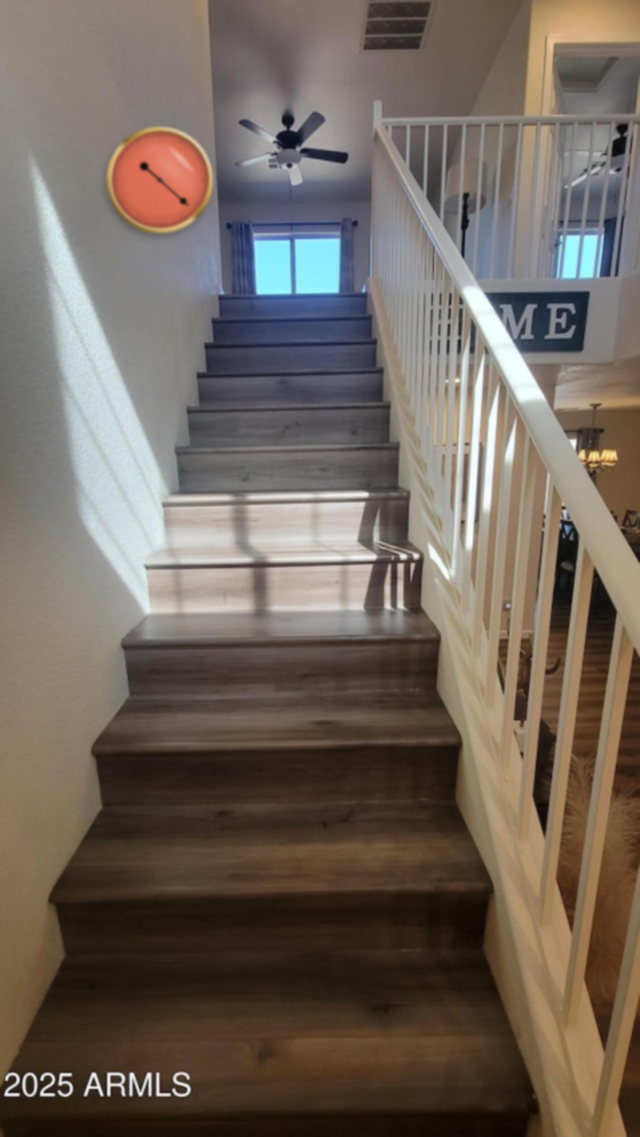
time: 10:22
